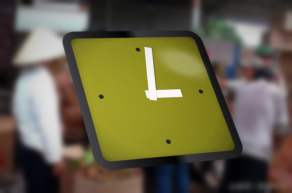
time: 3:02
